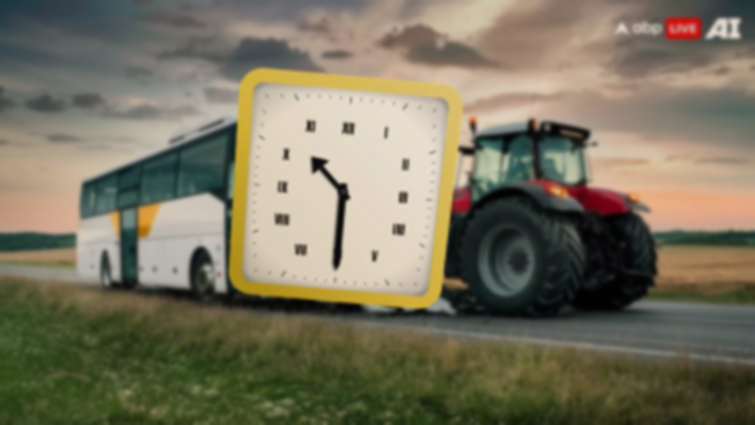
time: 10:30
